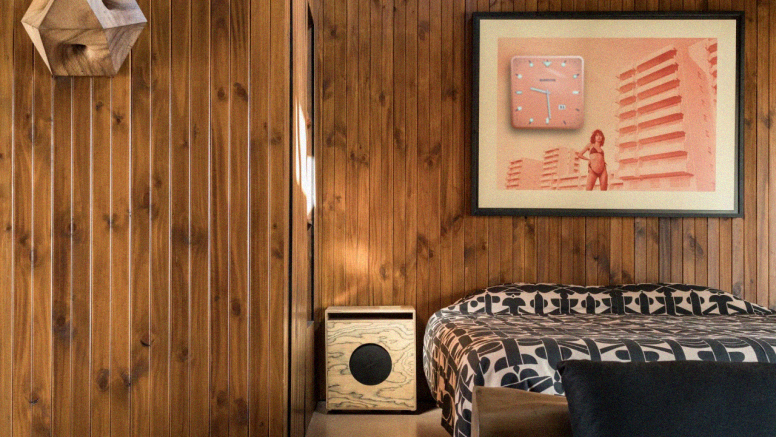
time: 9:29
